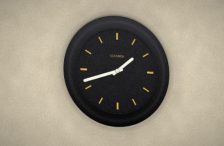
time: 1:42
